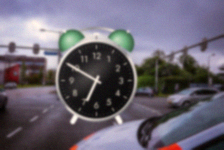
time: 6:50
